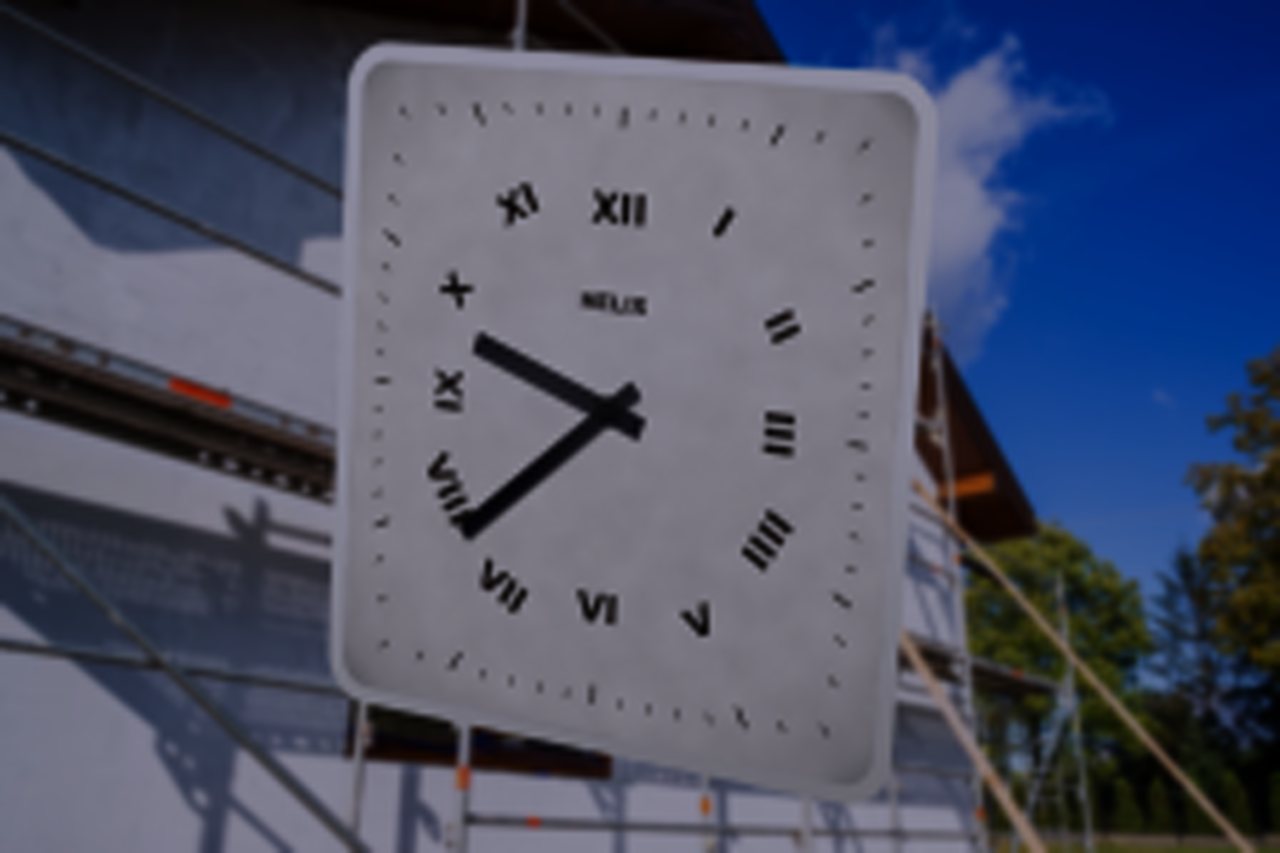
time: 9:38
